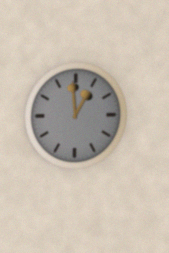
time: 12:59
